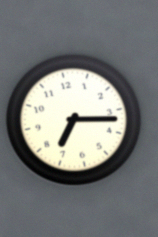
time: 7:17
